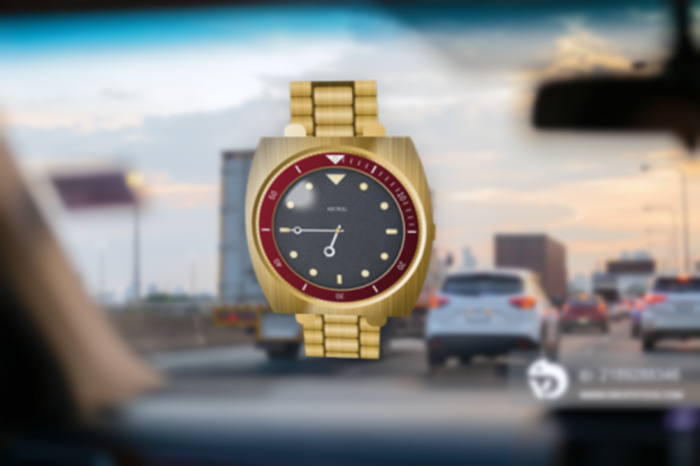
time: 6:45
